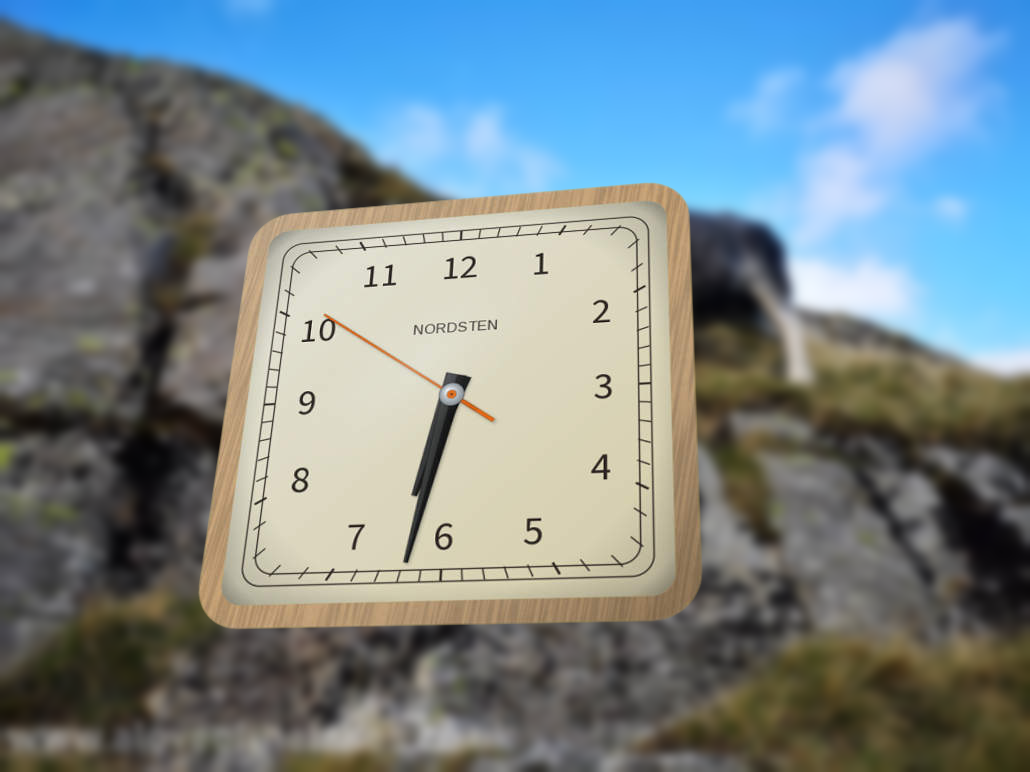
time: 6:31:51
